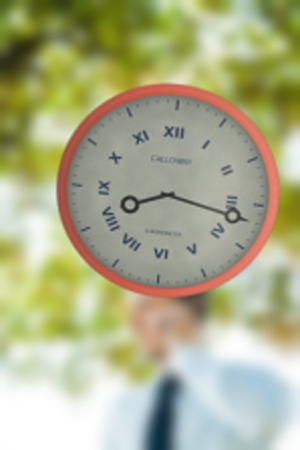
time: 8:17
